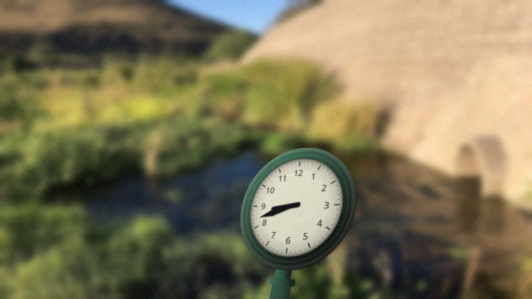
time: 8:42
